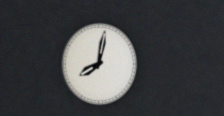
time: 8:02
